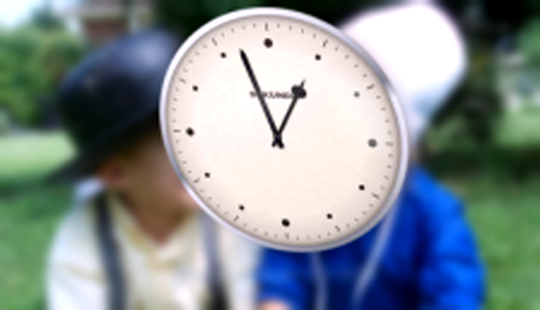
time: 12:57
